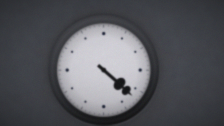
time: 4:22
